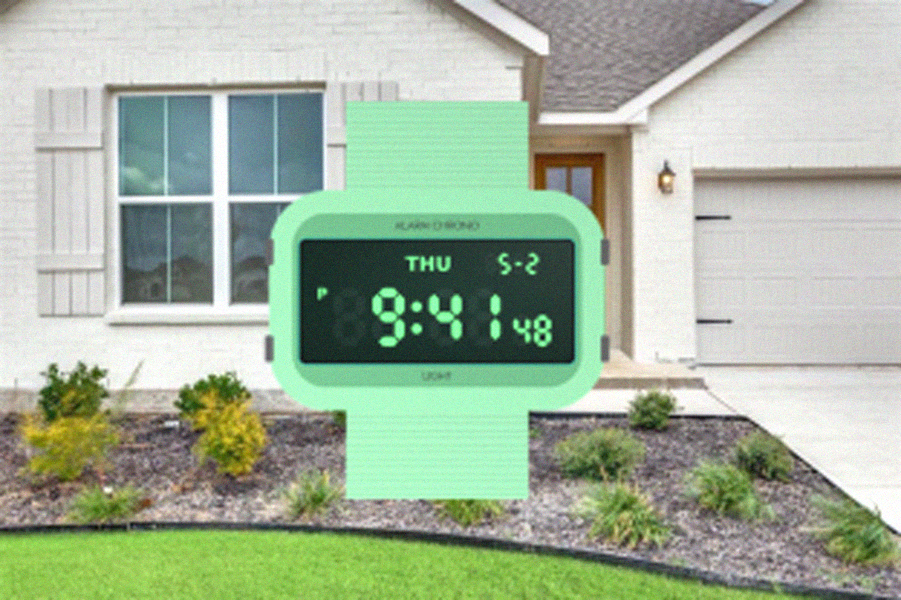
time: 9:41:48
